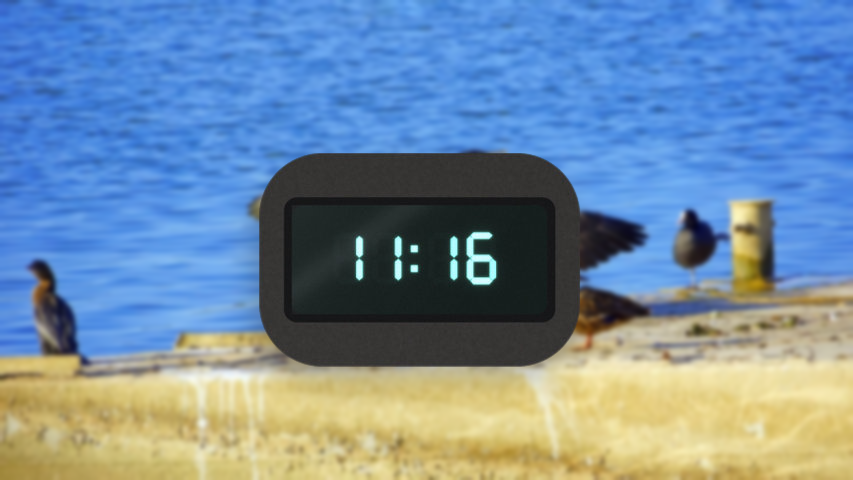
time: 11:16
